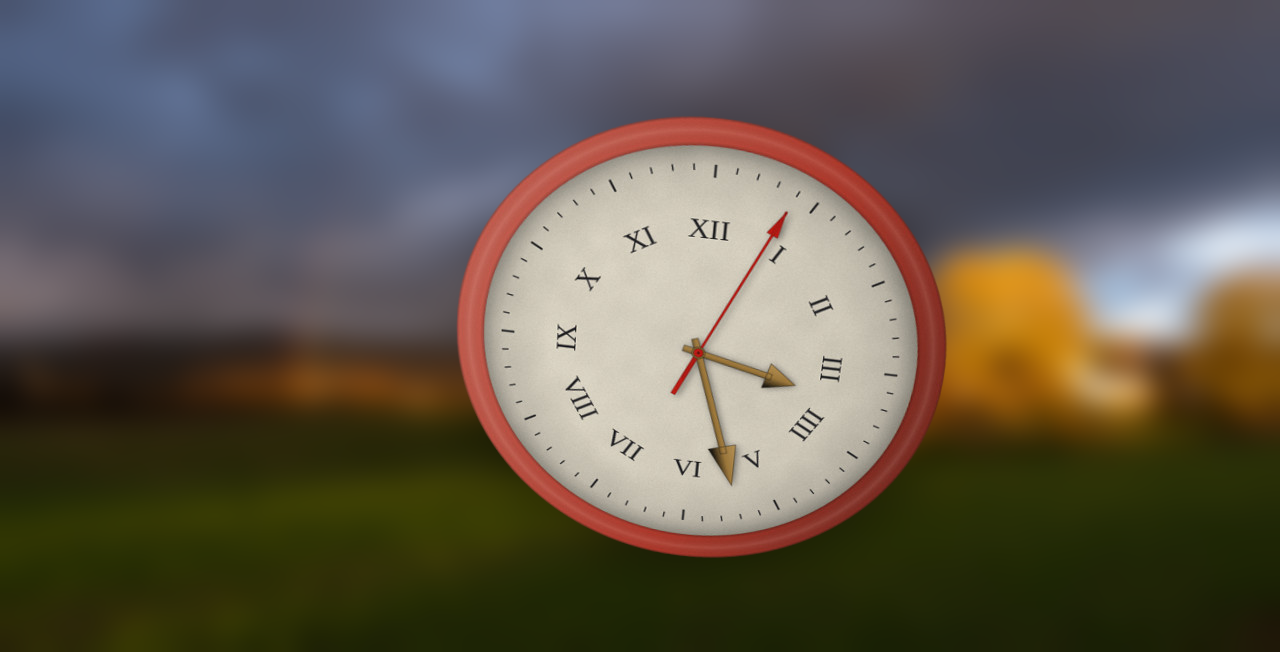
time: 3:27:04
